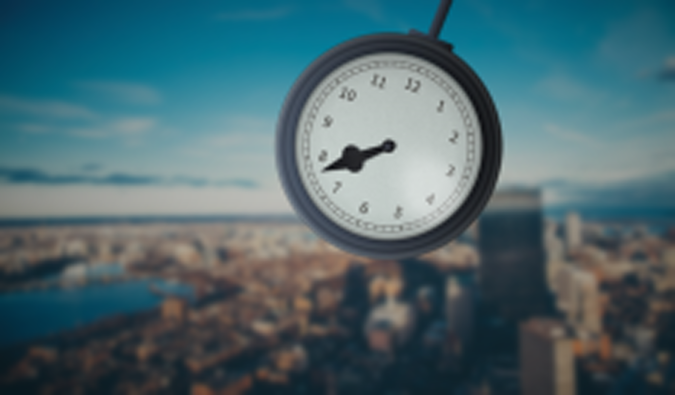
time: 7:38
